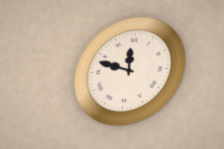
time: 11:48
